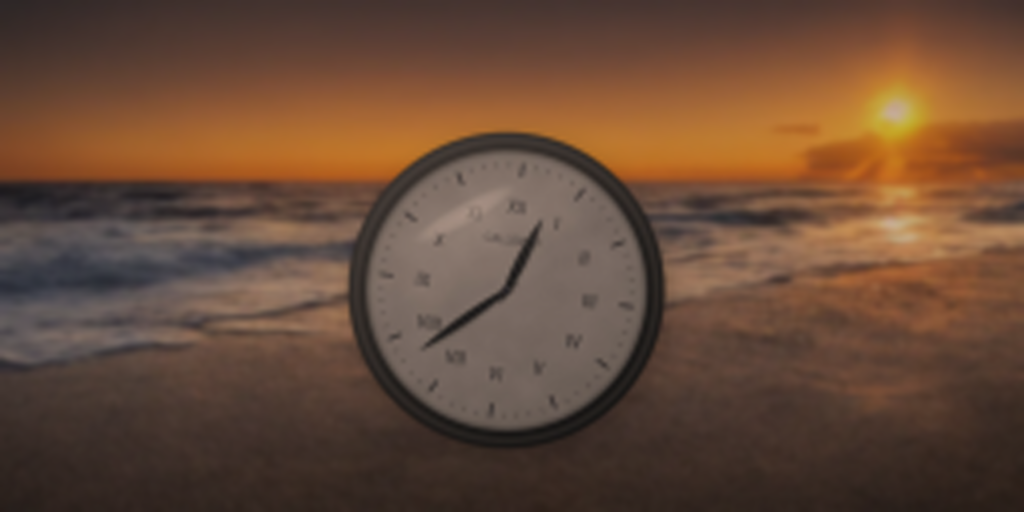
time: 12:38
